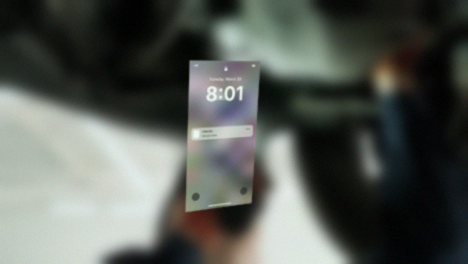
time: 8:01
